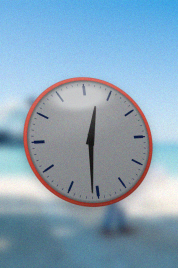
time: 12:31
